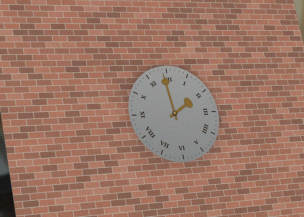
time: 1:59
